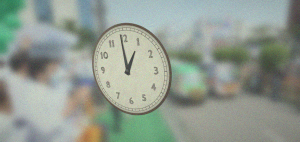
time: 12:59
